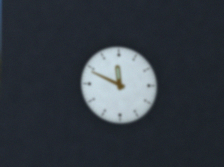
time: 11:49
